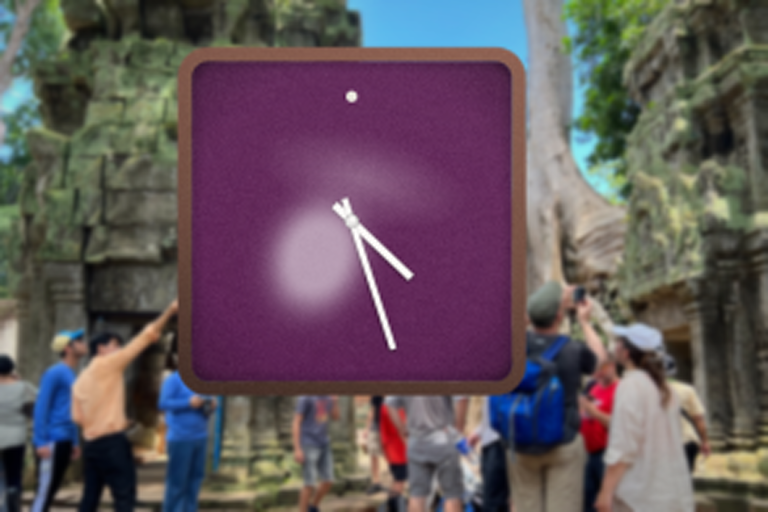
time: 4:27
